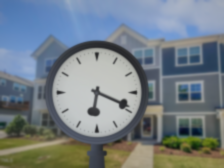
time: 6:19
